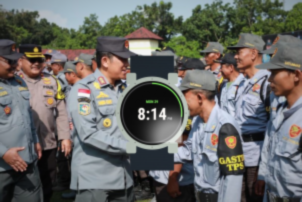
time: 8:14
